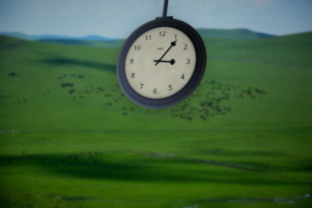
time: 3:06
